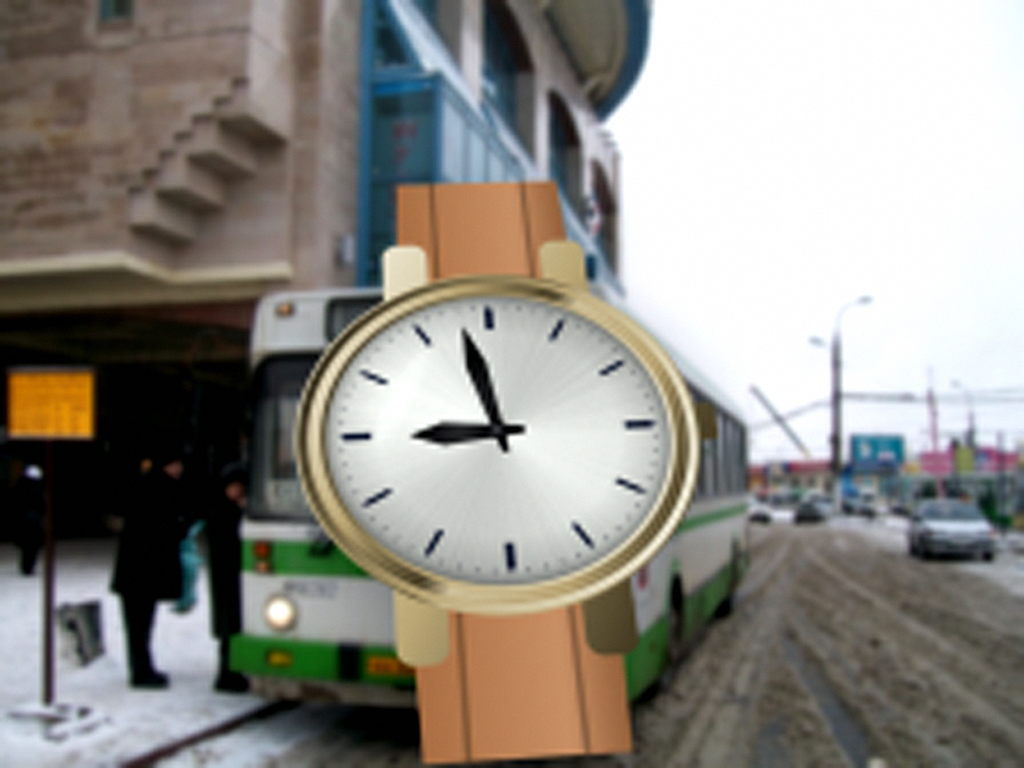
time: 8:58
